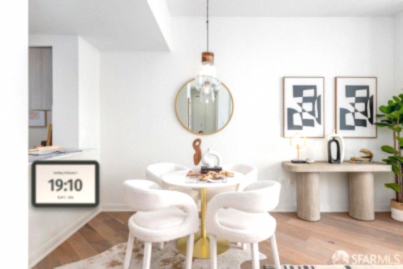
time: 19:10
